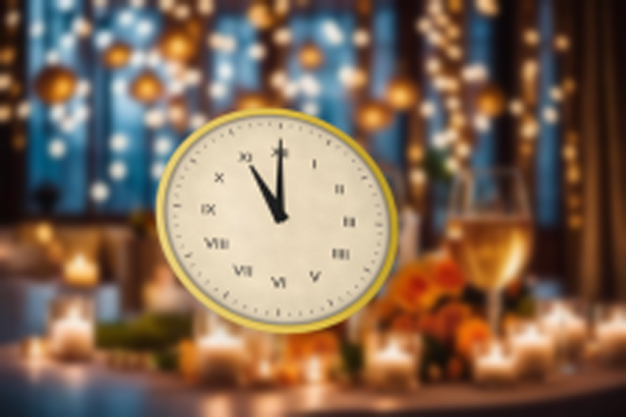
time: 11:00
